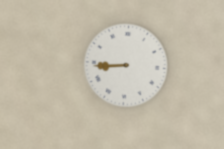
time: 8:44
